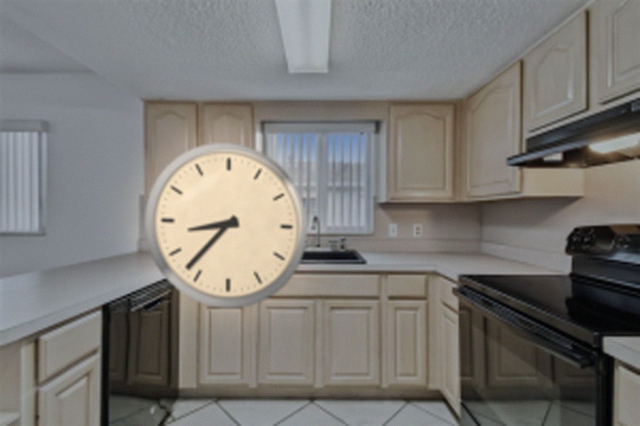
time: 8:37
